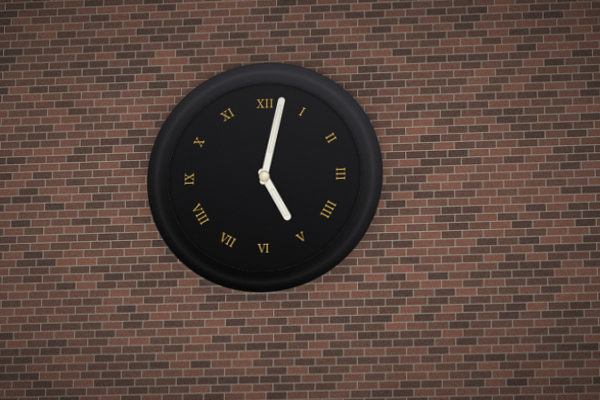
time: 5:02
